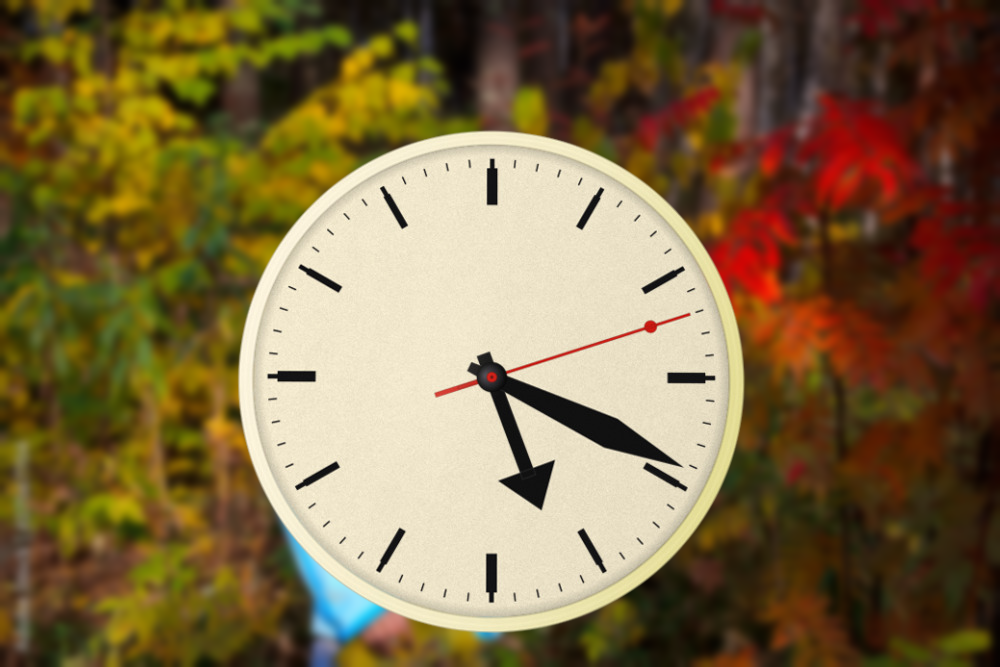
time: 5:19:12
